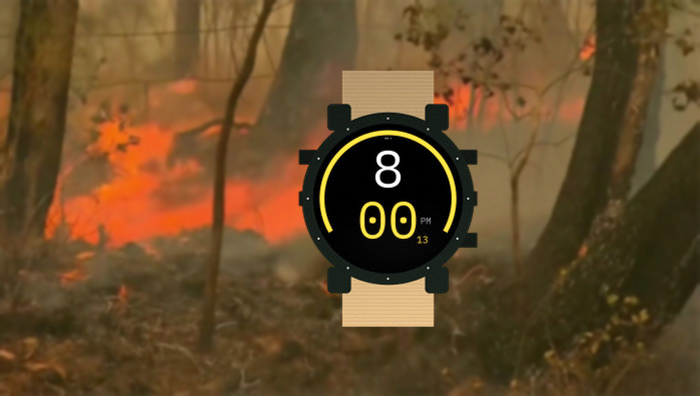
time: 8:00:13
